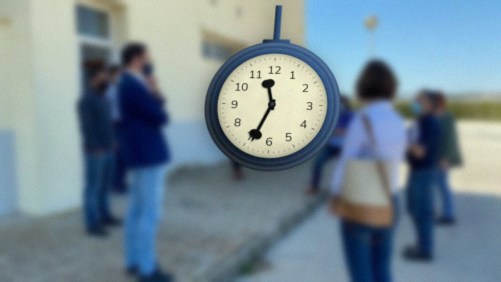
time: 11:34
